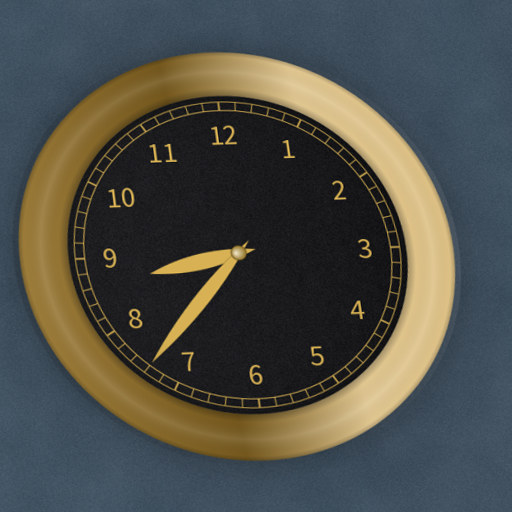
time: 8:37
